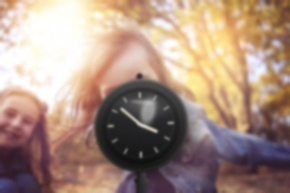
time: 3:52
